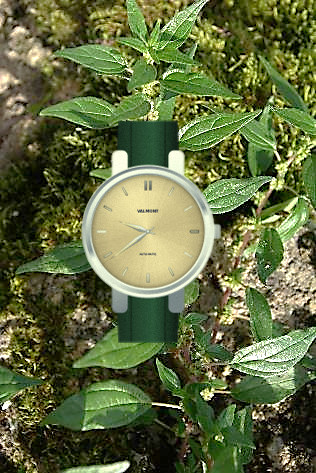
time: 9:39
